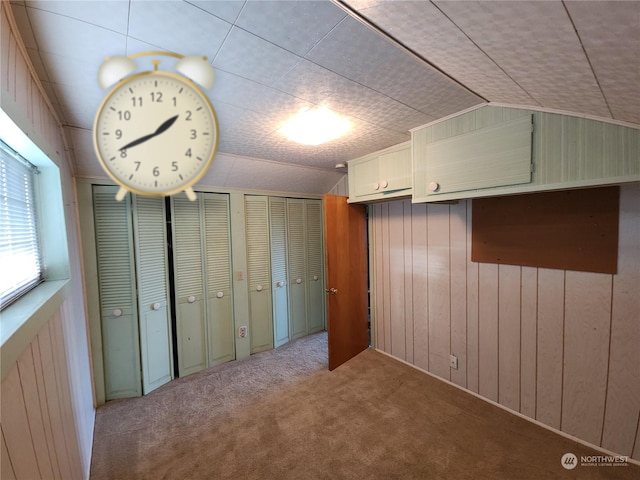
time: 1:41
